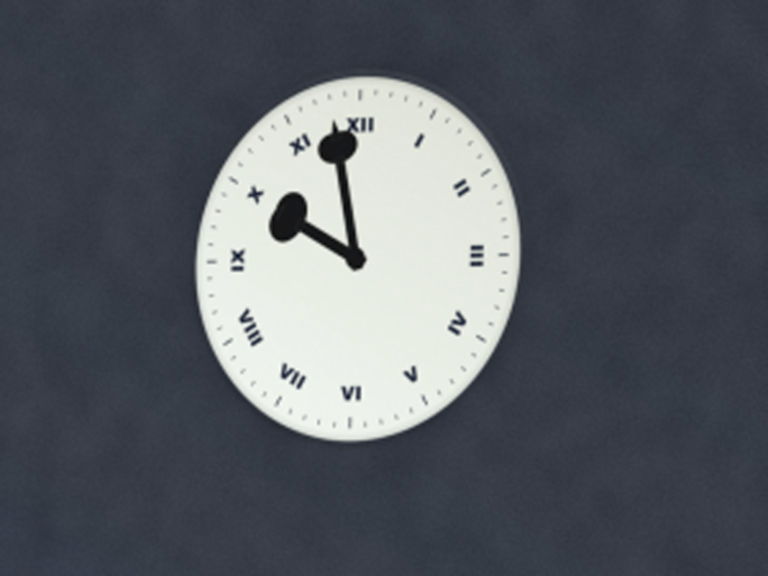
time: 9:58
